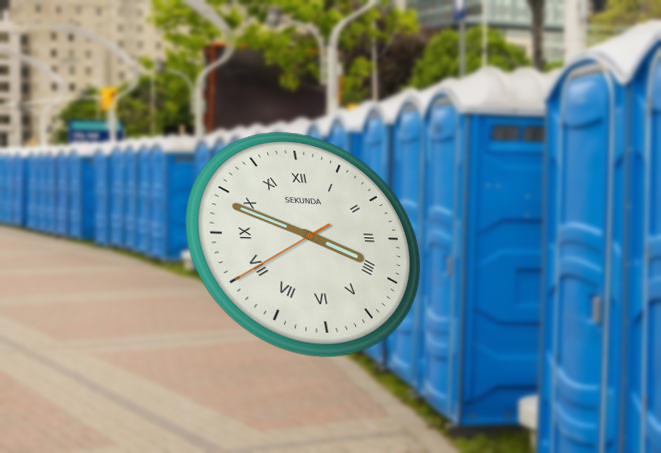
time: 3:48:40
